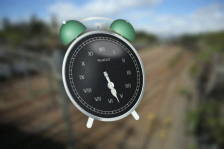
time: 5:27
